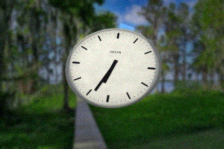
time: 6:34
